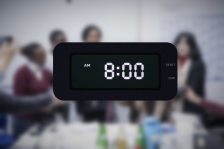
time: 8:00
